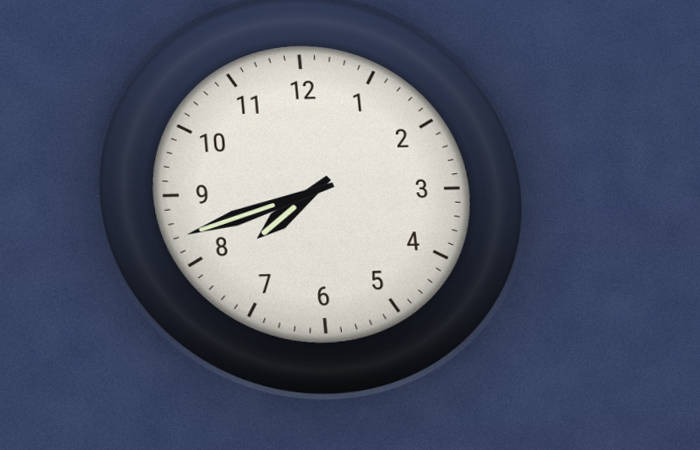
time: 7:42
